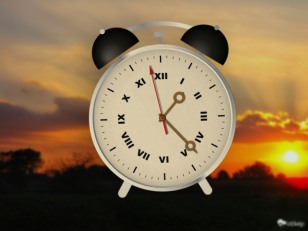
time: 1:22:58
